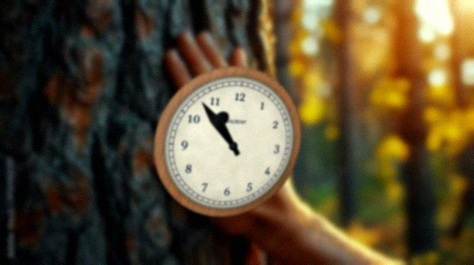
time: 10:53
